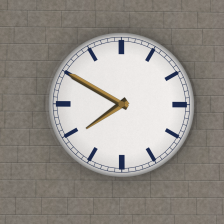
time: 7:50
